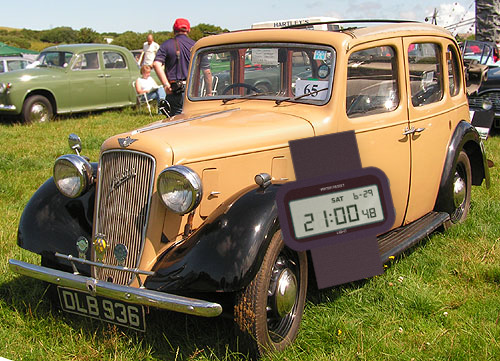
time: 21:00:48
